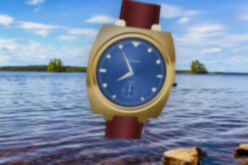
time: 7:55
